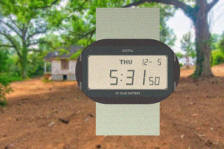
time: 5:31:50
